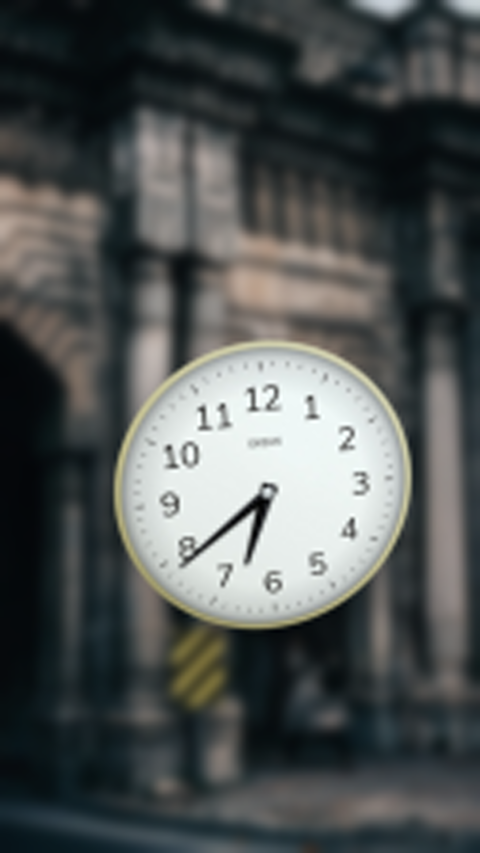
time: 6:39
